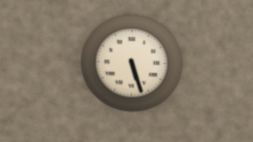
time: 5:27
